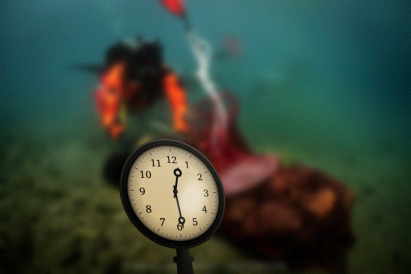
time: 12:29
